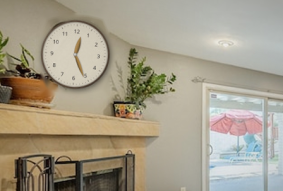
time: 12:26
